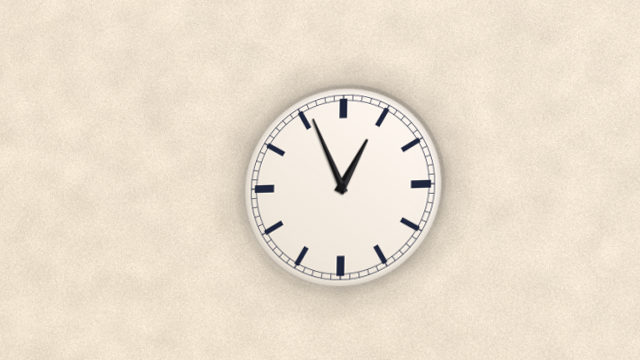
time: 12:56
